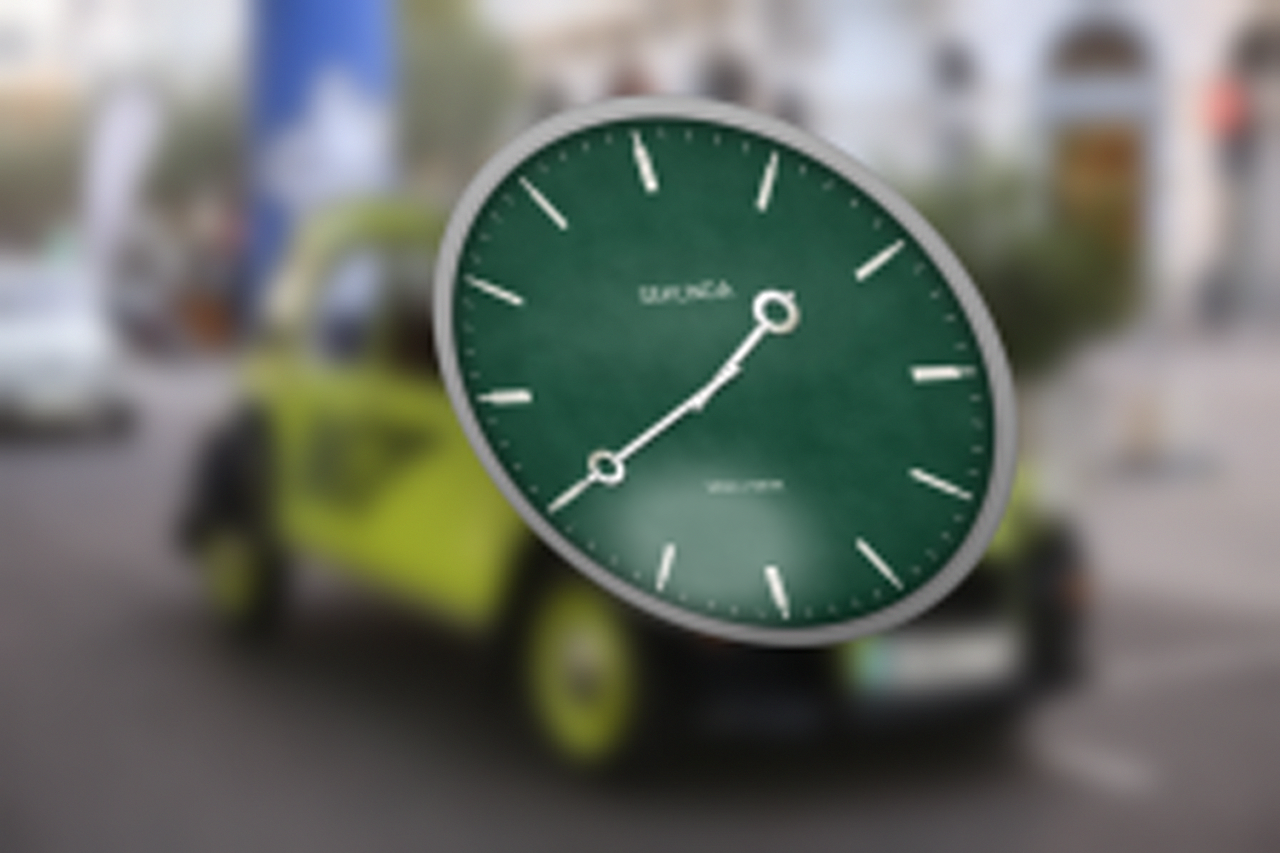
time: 1:40
